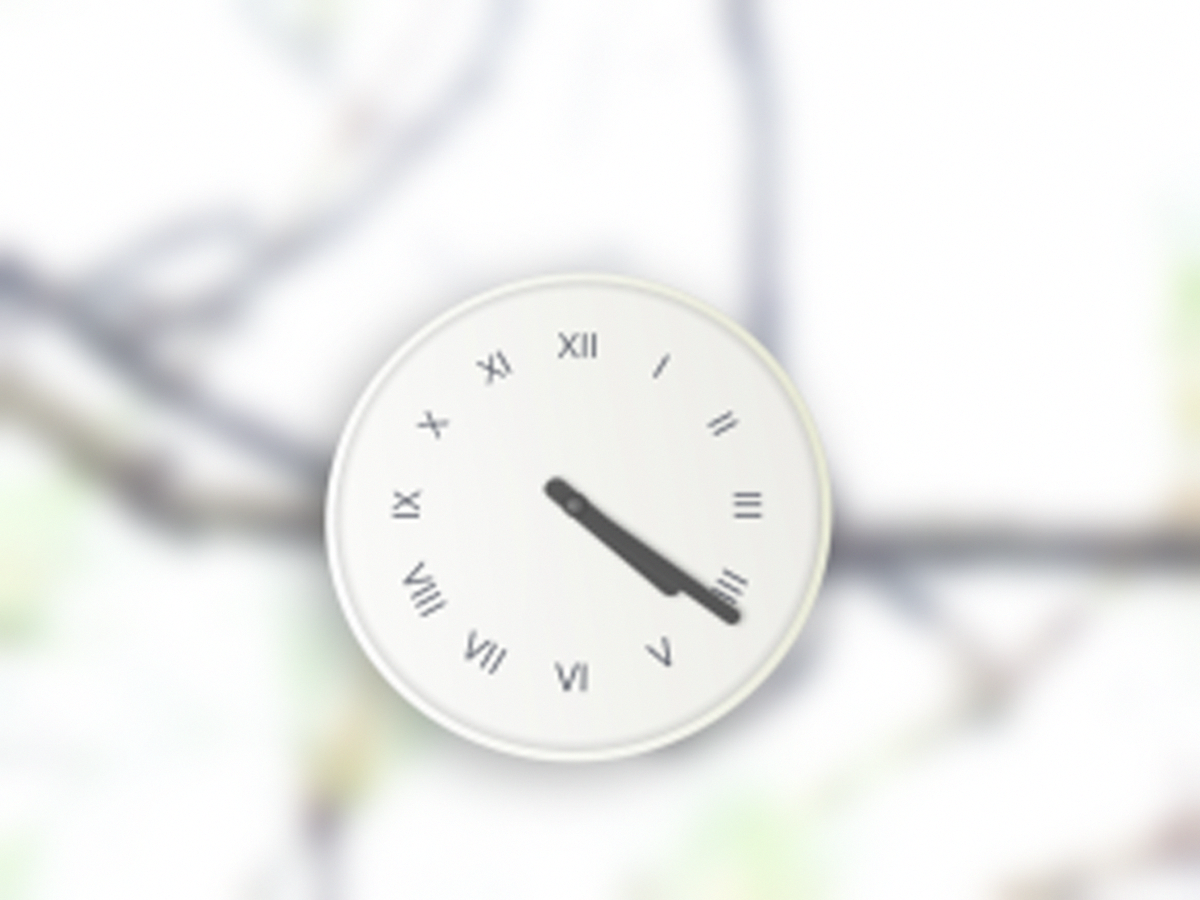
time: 4:21
